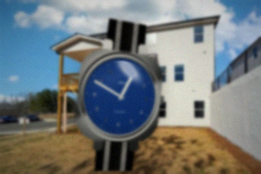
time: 12:49
